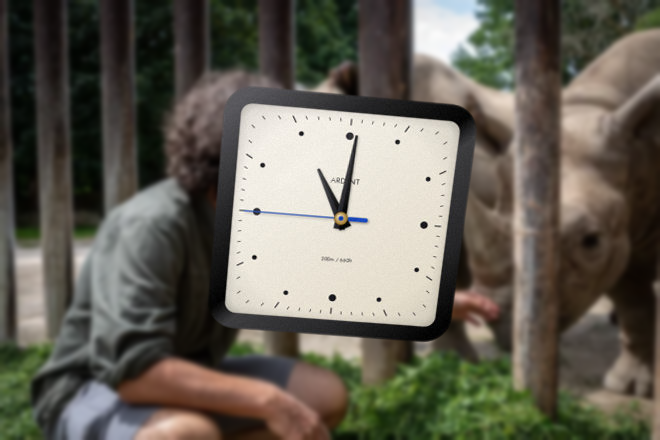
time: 11:00:45
